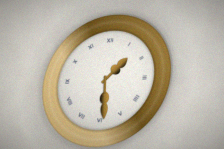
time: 1:29
